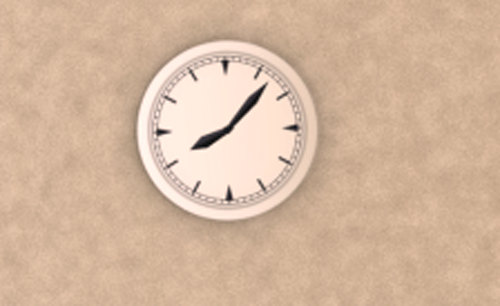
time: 8:07
